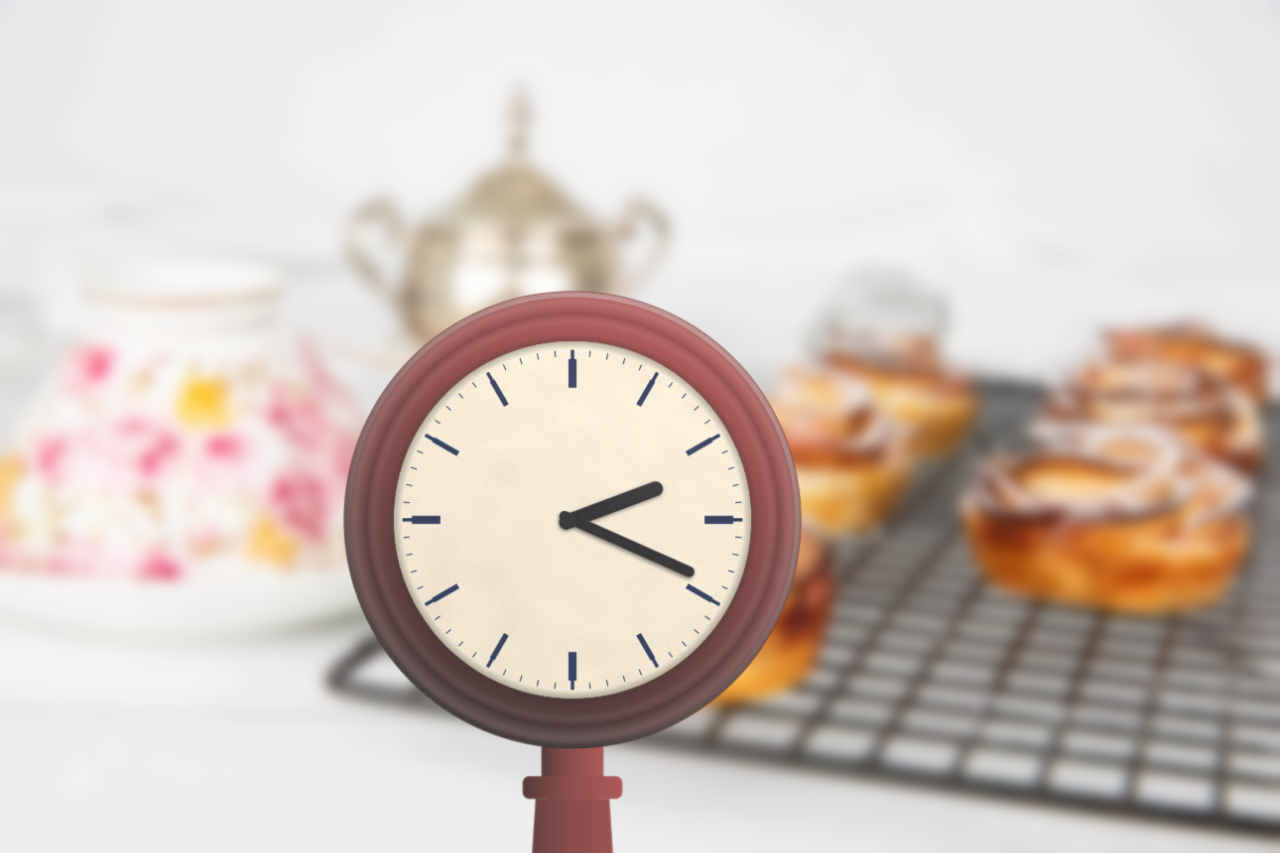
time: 2:19
